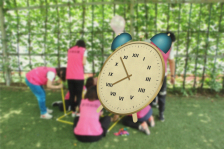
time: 7:53
